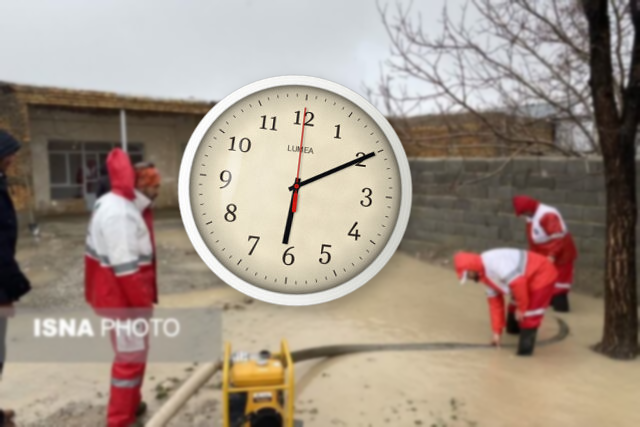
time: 6:10:00
